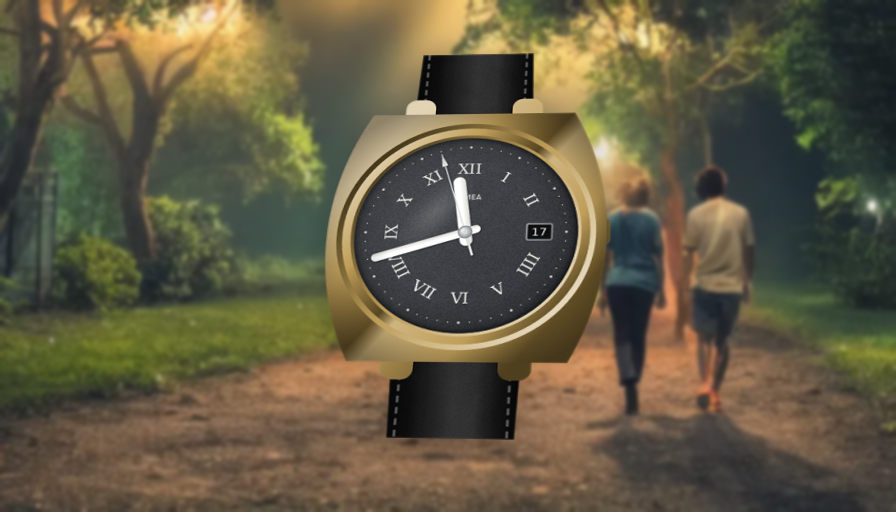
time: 11:41:57
